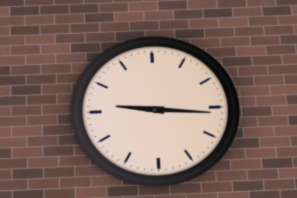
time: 9:16
